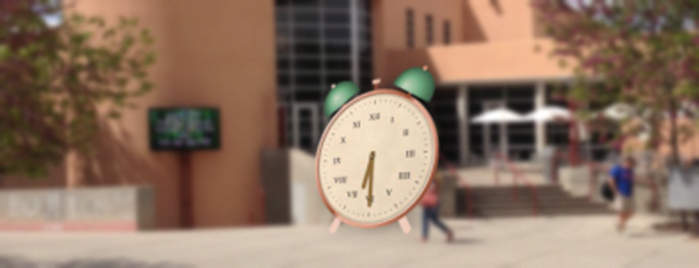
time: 6:30
